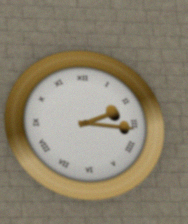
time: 2:16
